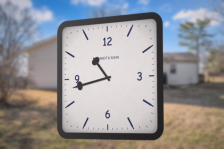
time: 10:43
